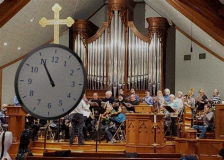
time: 10:55
